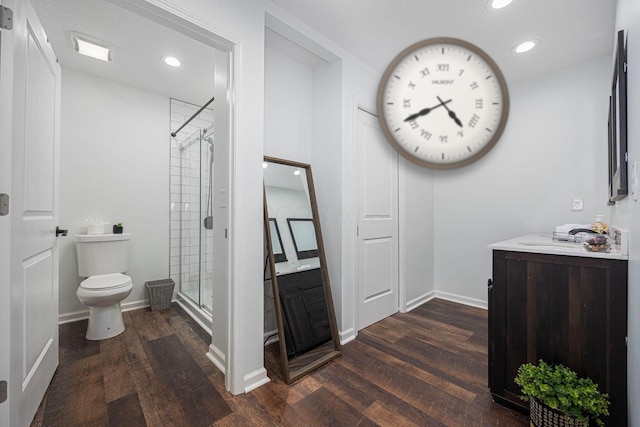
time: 4:41
